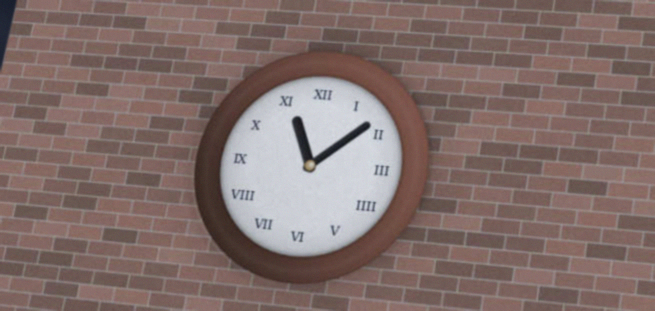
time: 11:08
